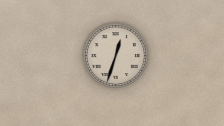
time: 12:33
